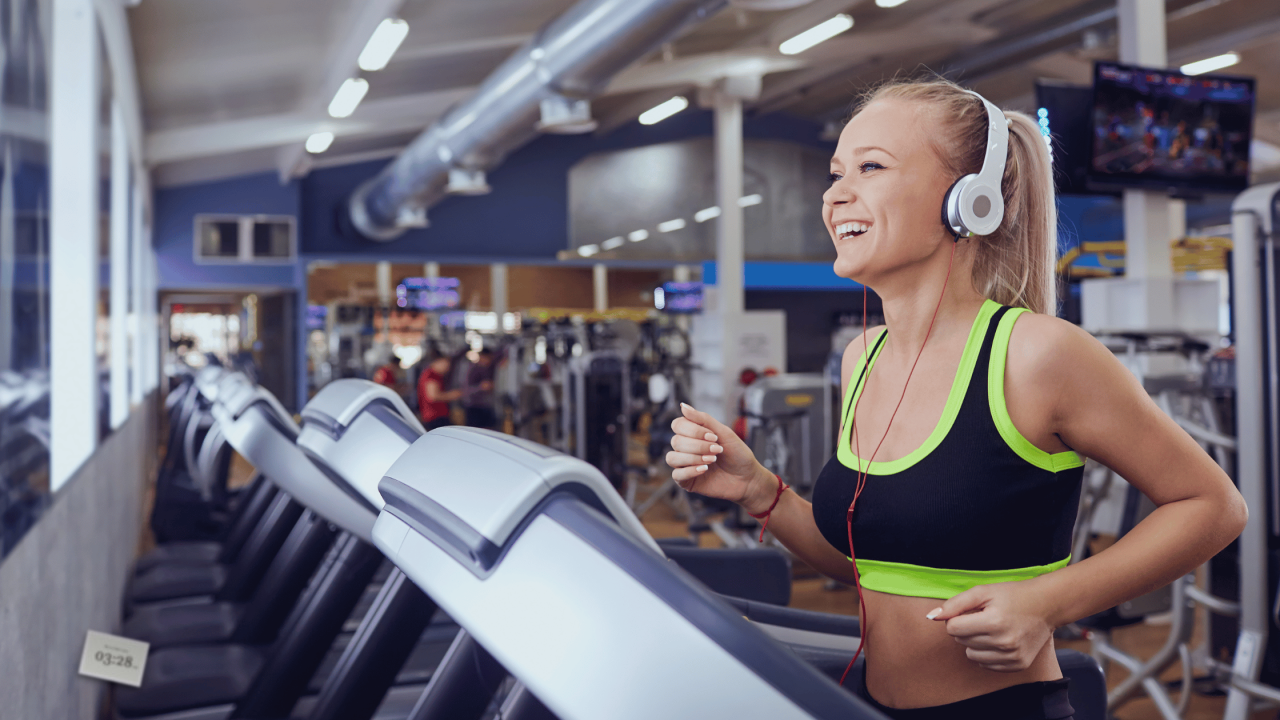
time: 3:28
